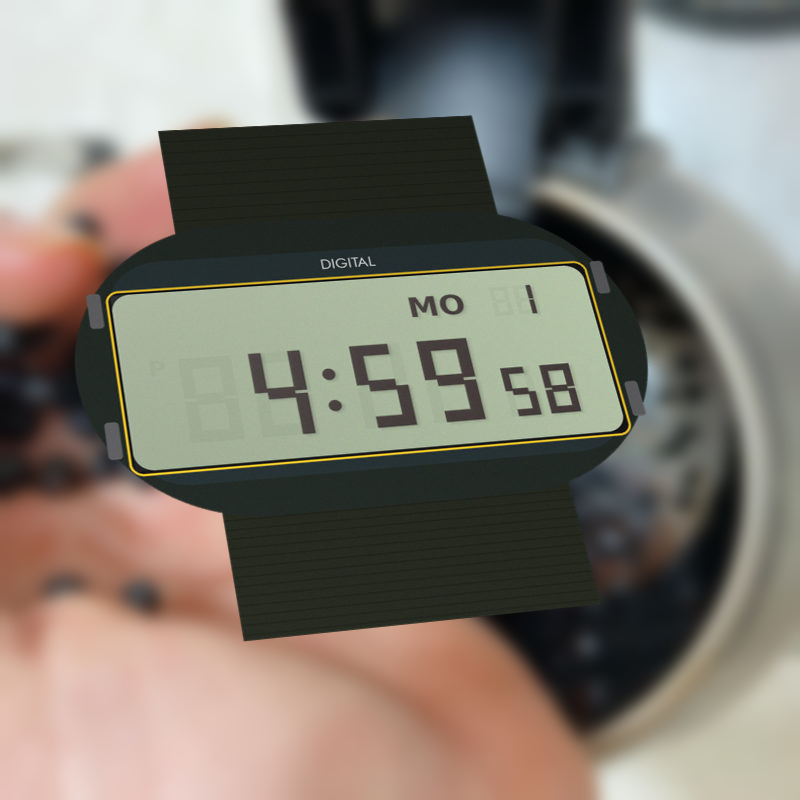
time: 4:59:58
